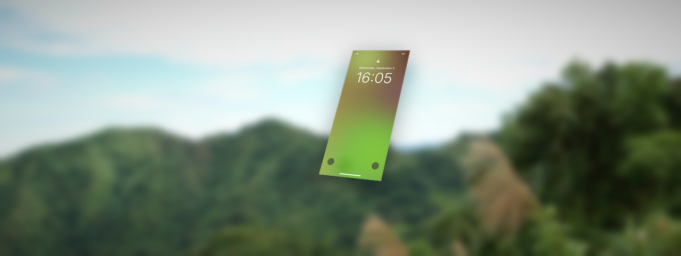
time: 16:05
